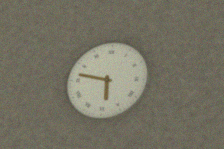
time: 5:47
